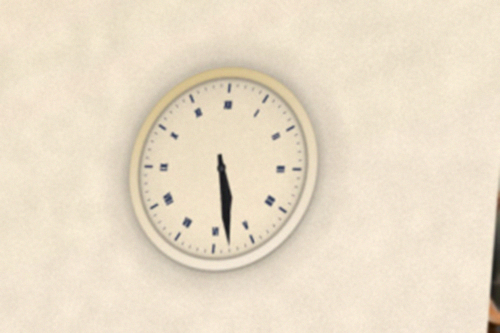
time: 5:28
